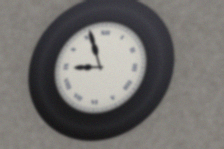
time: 8:56
